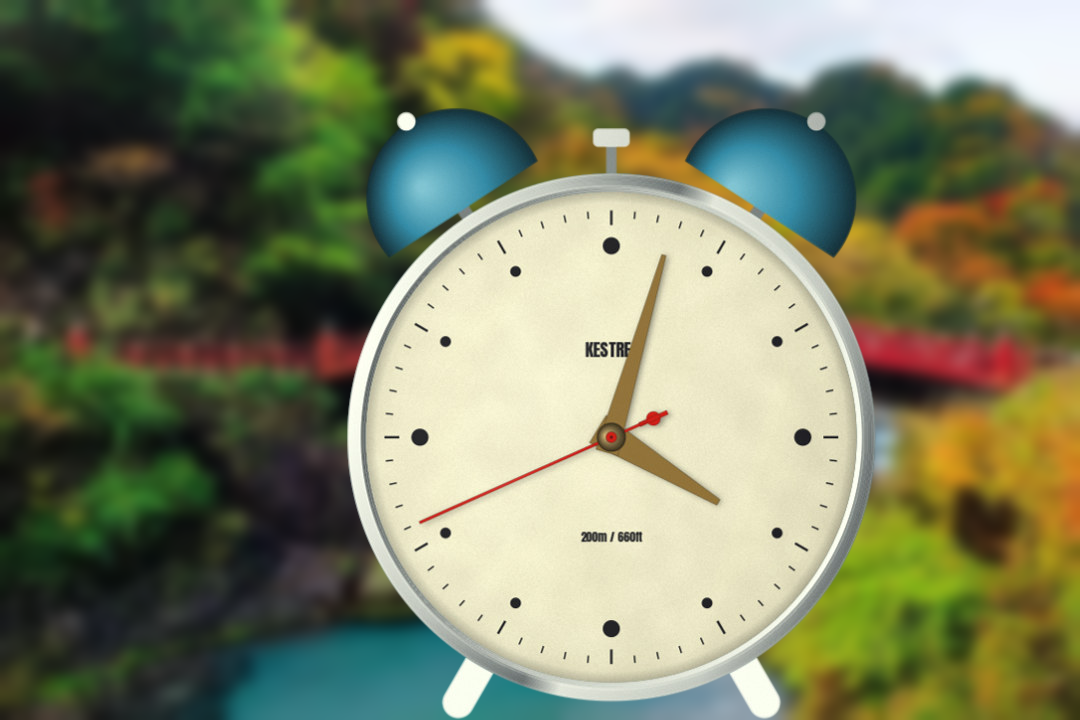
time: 4:02:41
